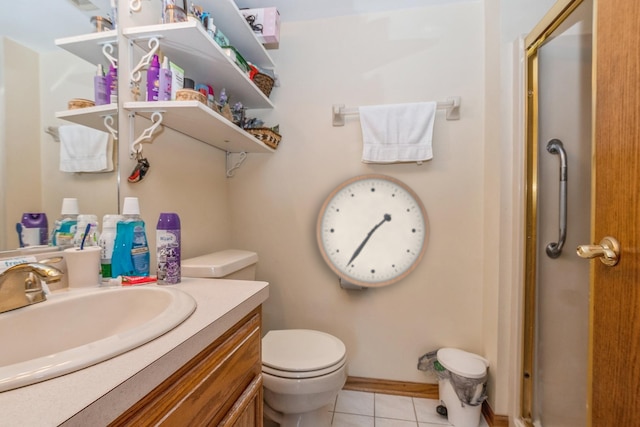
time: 1:36
